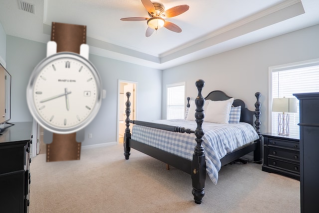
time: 5:42
